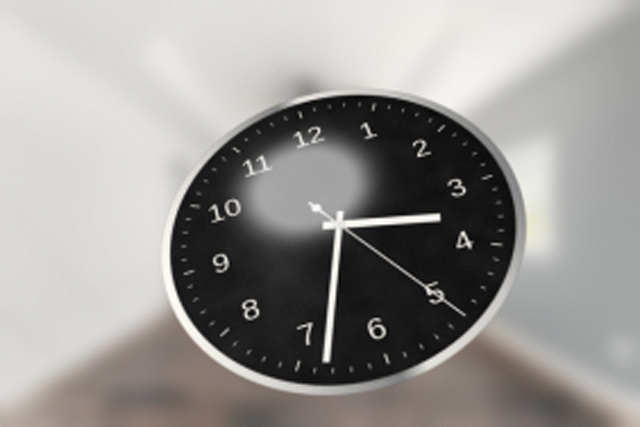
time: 3:33:25
